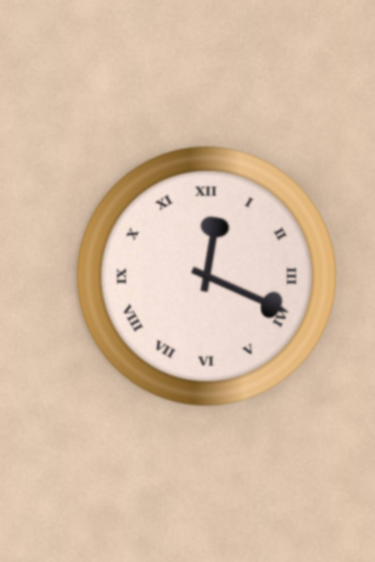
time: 12:19
